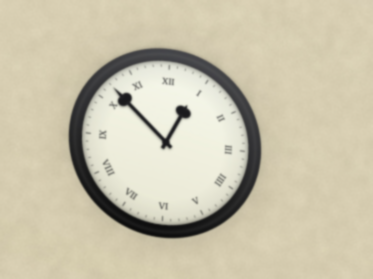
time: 12:52
